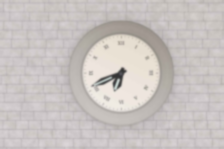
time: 6:41
